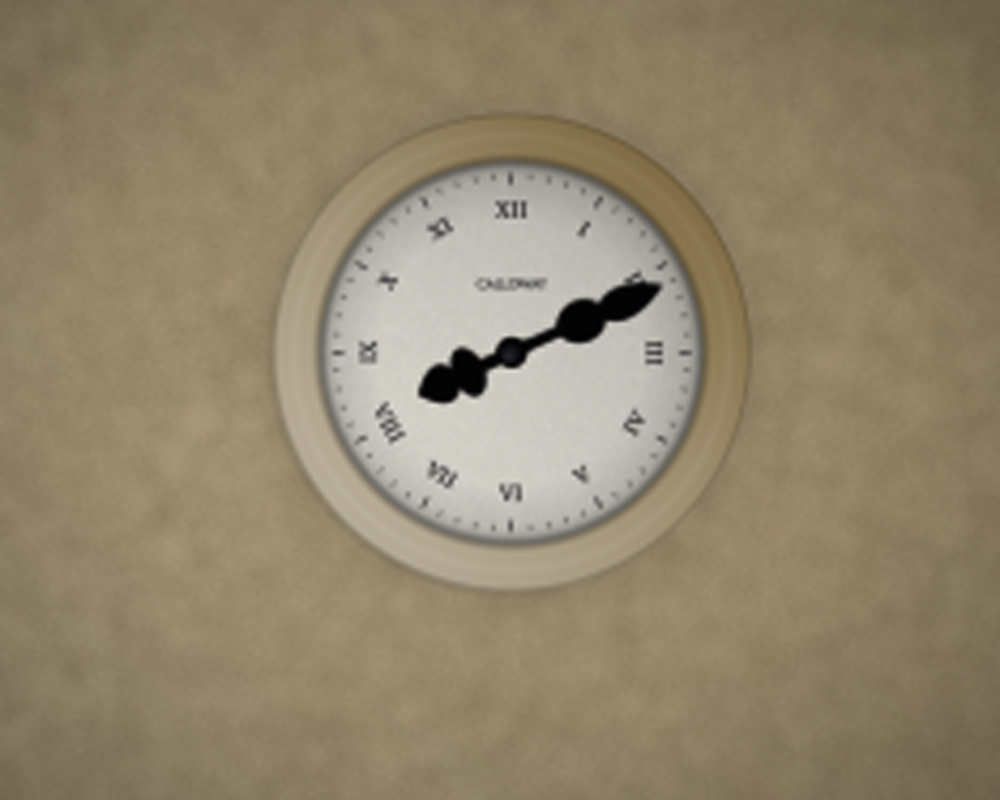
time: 8:11
